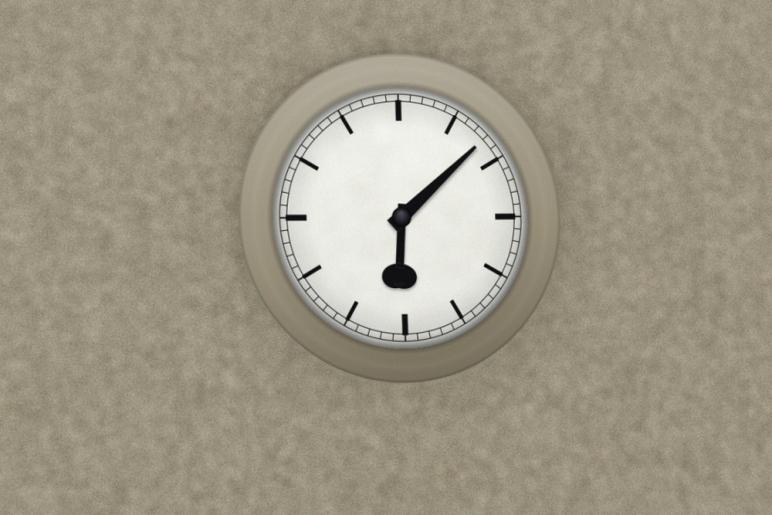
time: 6:08
